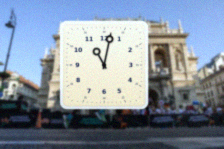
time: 11:02
